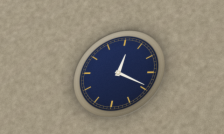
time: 12:19
